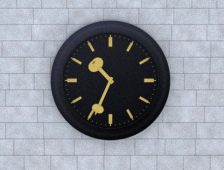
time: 10:34
